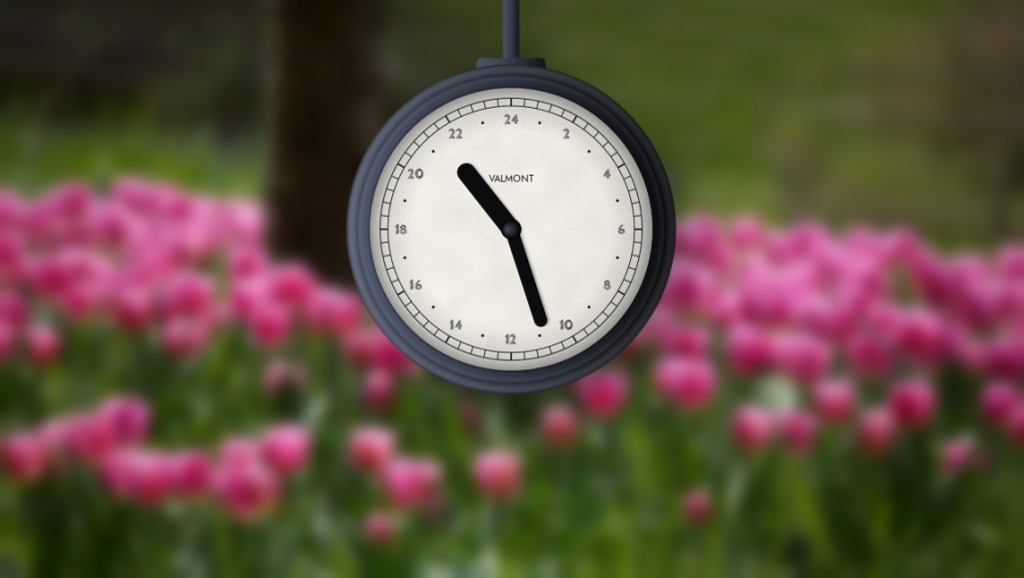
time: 21:27
